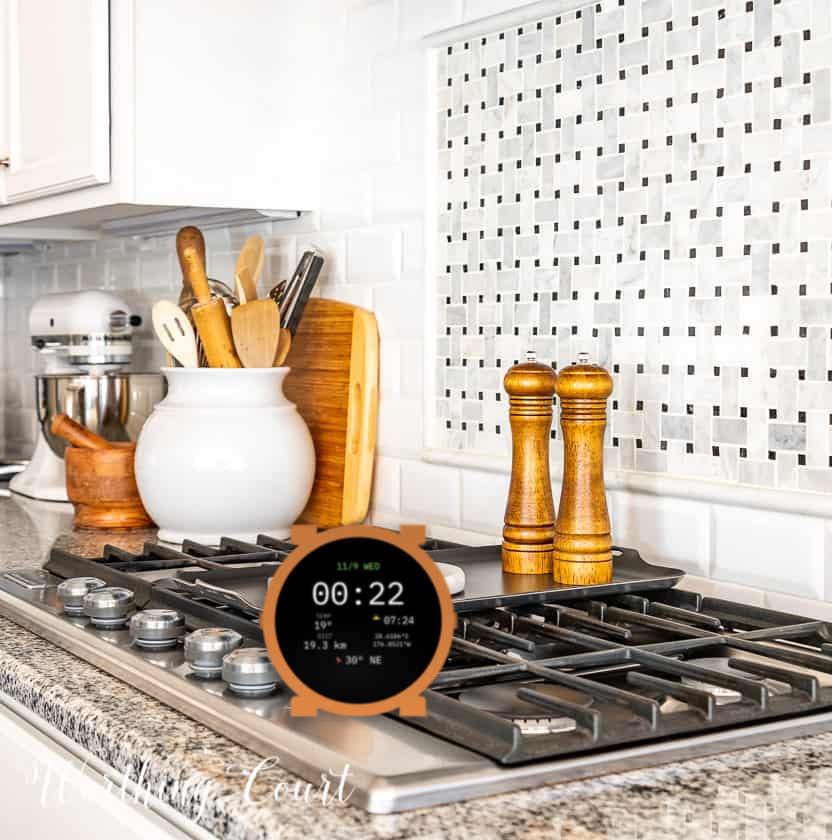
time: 0:22
